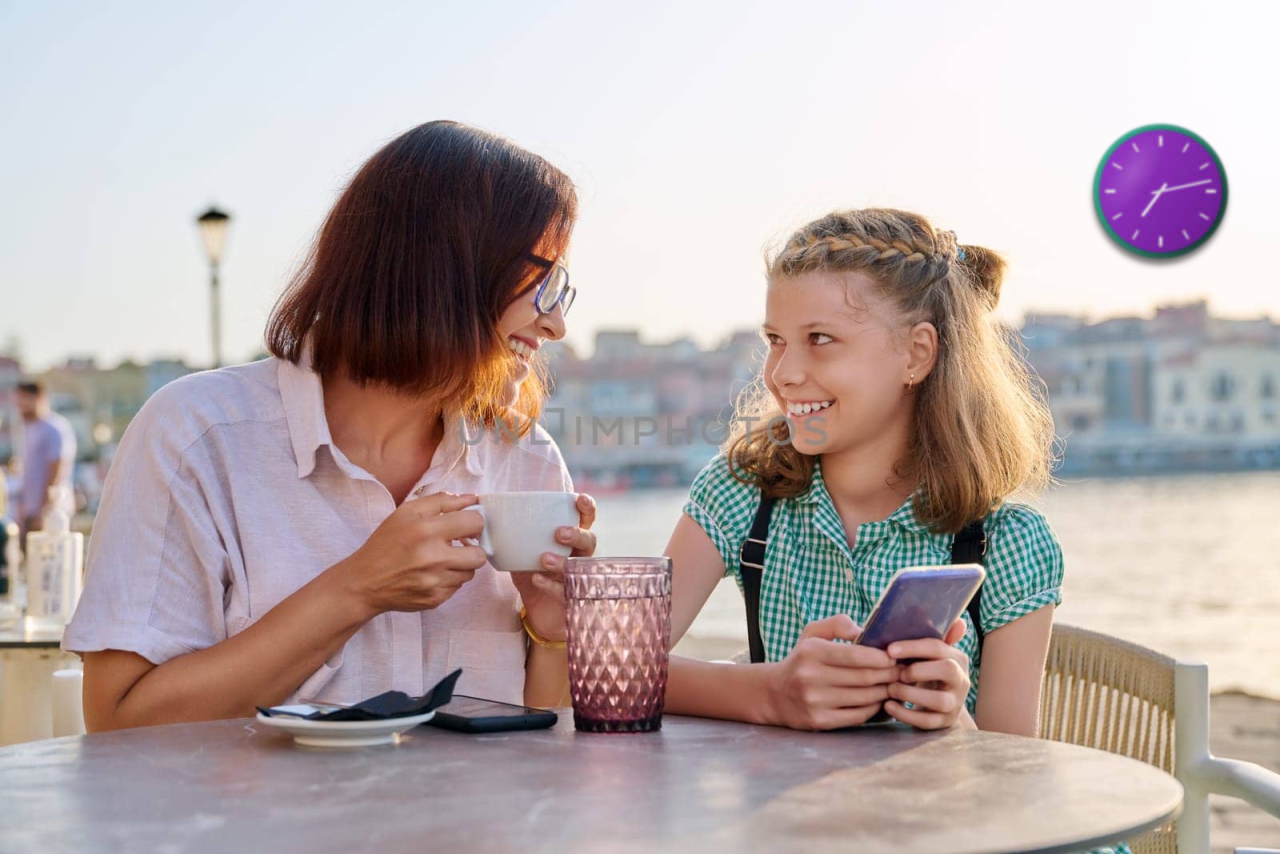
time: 7:13
